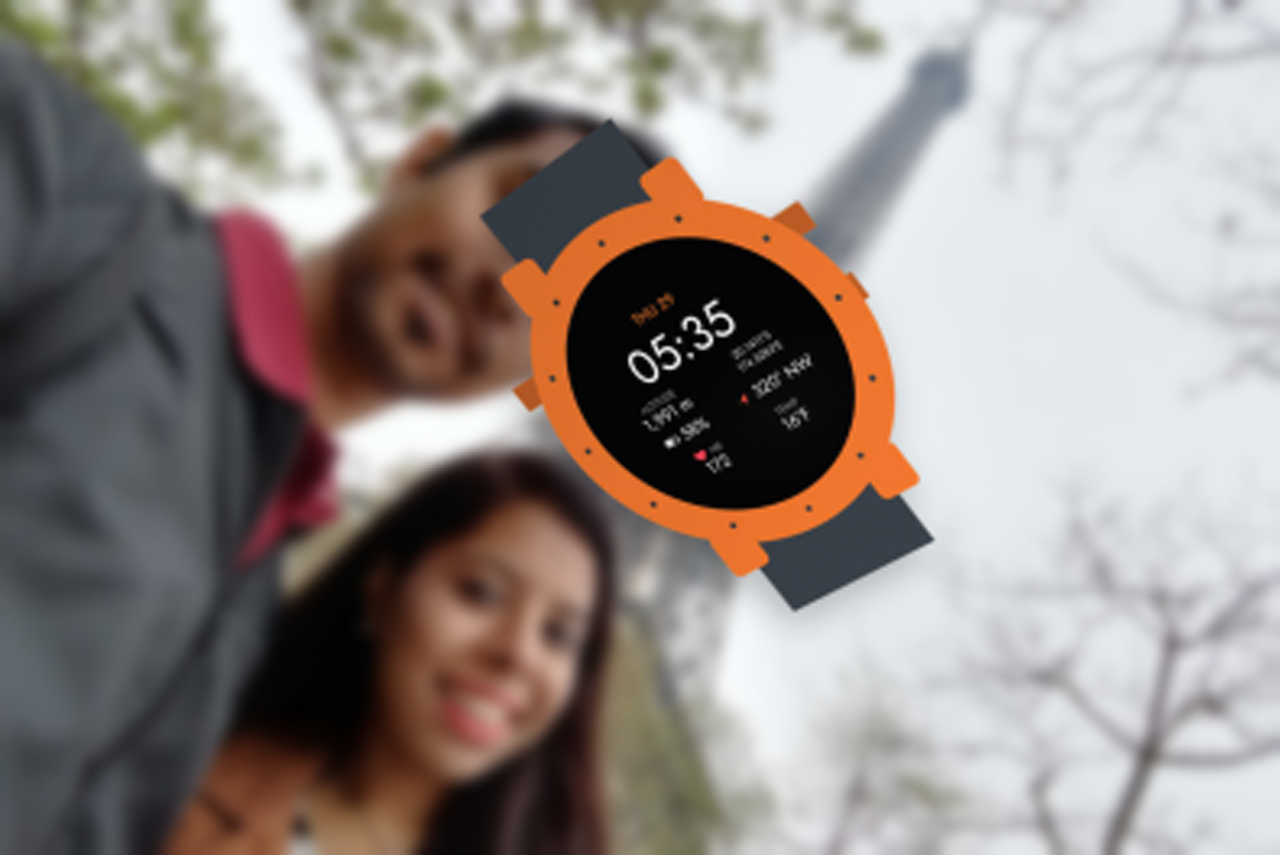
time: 5:35
